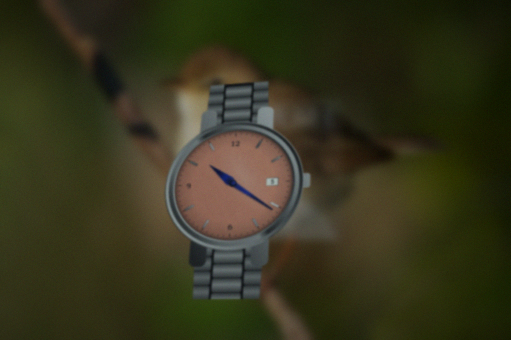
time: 10:21
